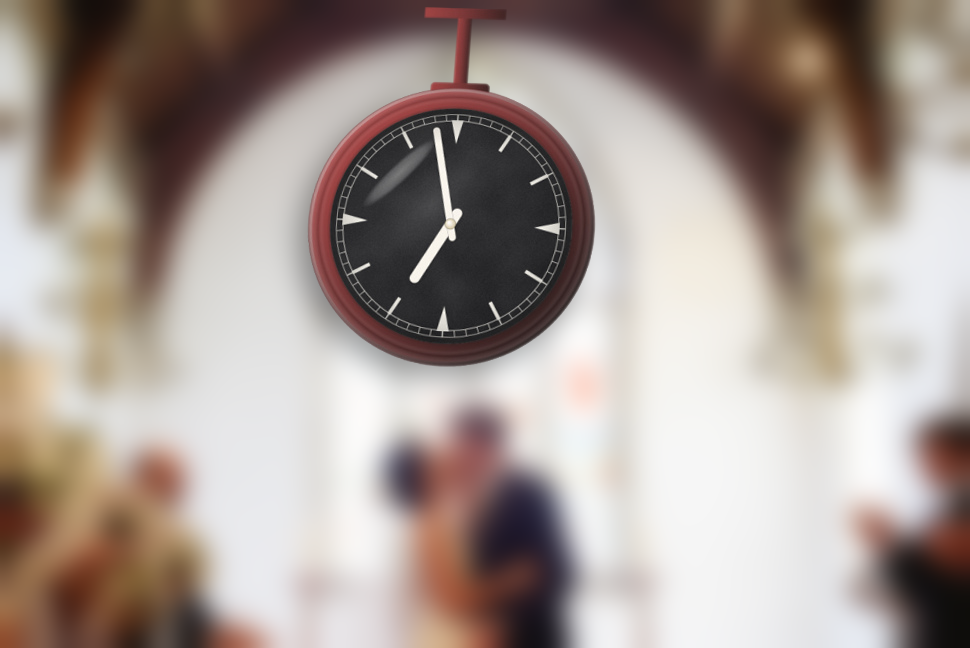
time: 6:58
